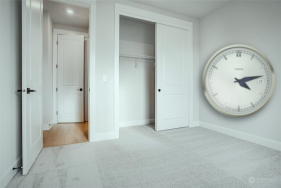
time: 4:13
